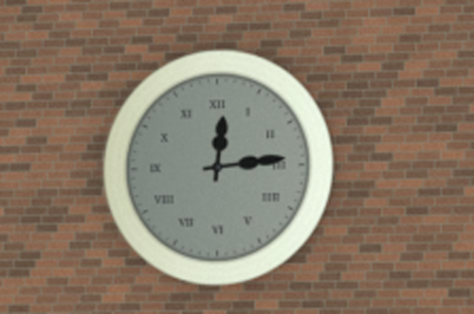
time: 12:14
